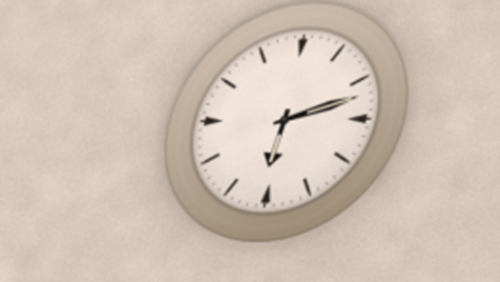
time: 6:12
